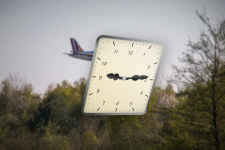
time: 9:14
